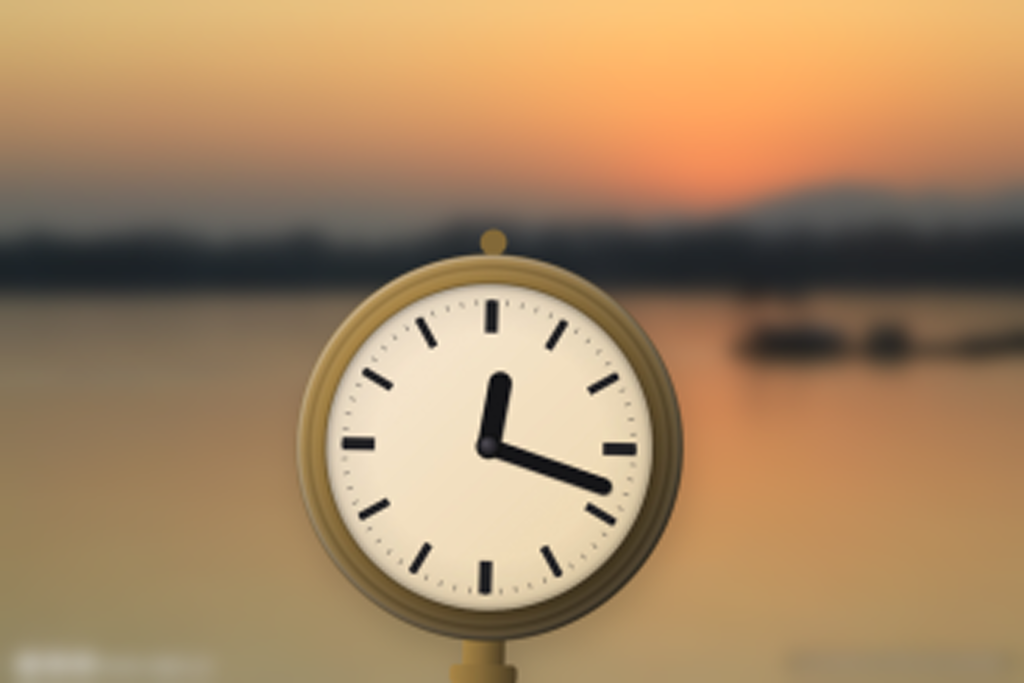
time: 12:18
